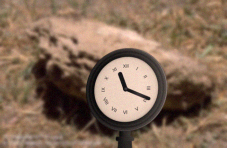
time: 11:19
